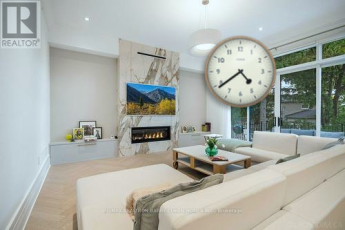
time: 4:39
